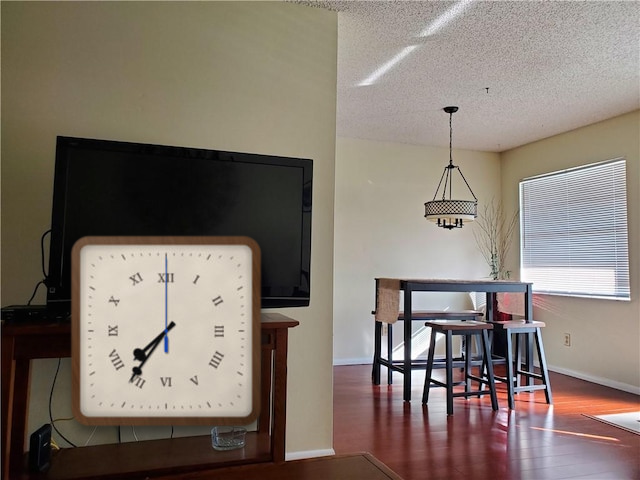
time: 7:36:00
